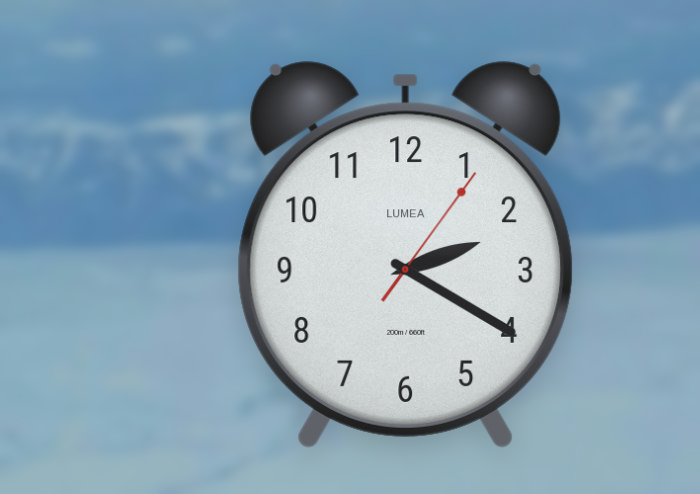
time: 2:20:06
